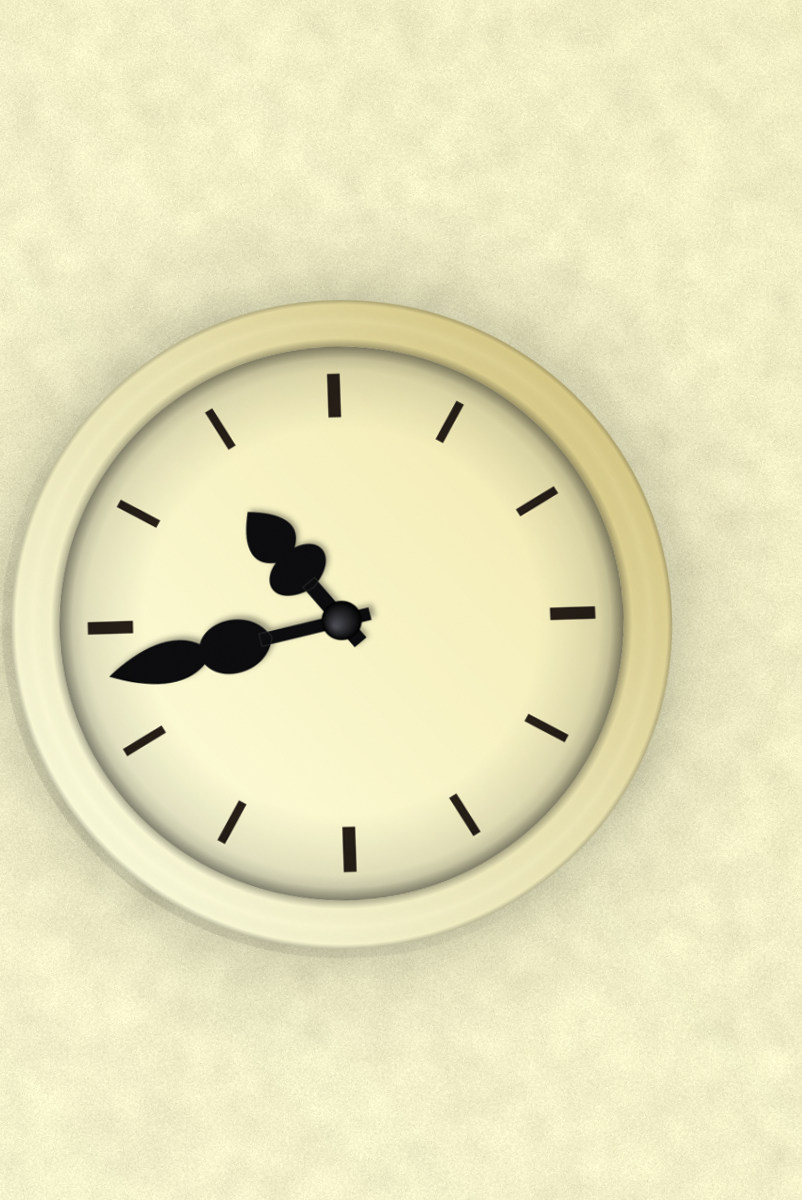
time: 10:43
